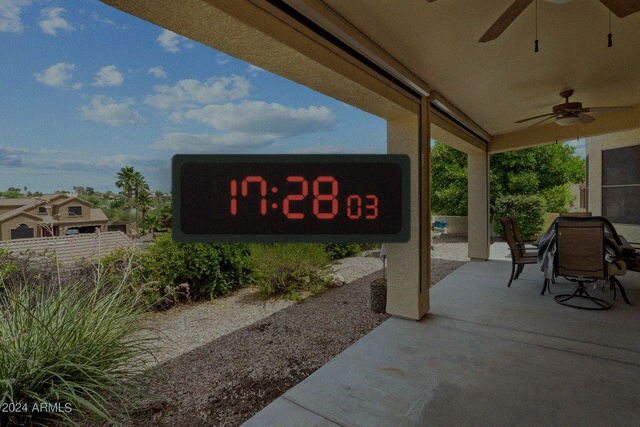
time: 17:28:03
